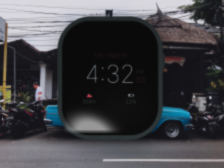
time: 4:32
